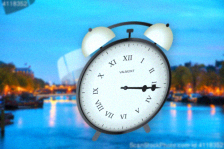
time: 3:16
